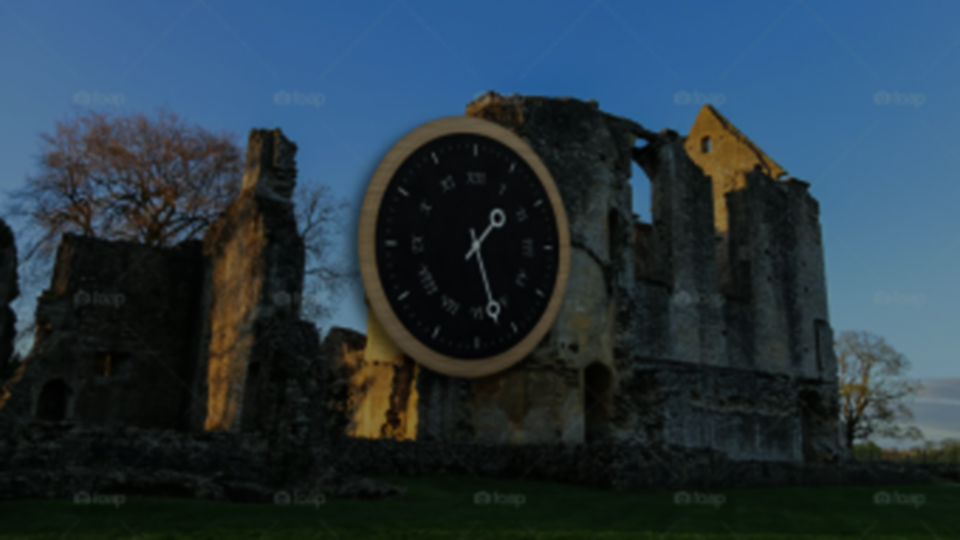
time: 1:27
